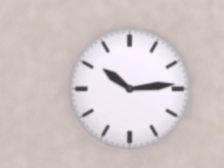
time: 10:14
